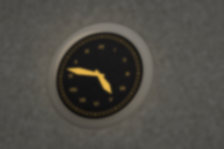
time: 4:47
